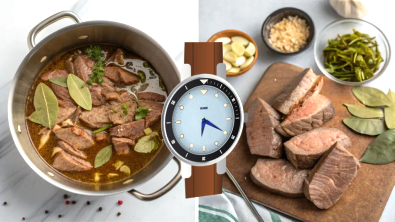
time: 6:20
